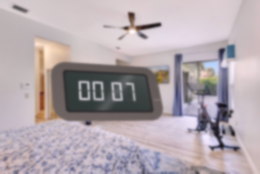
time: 0:07
